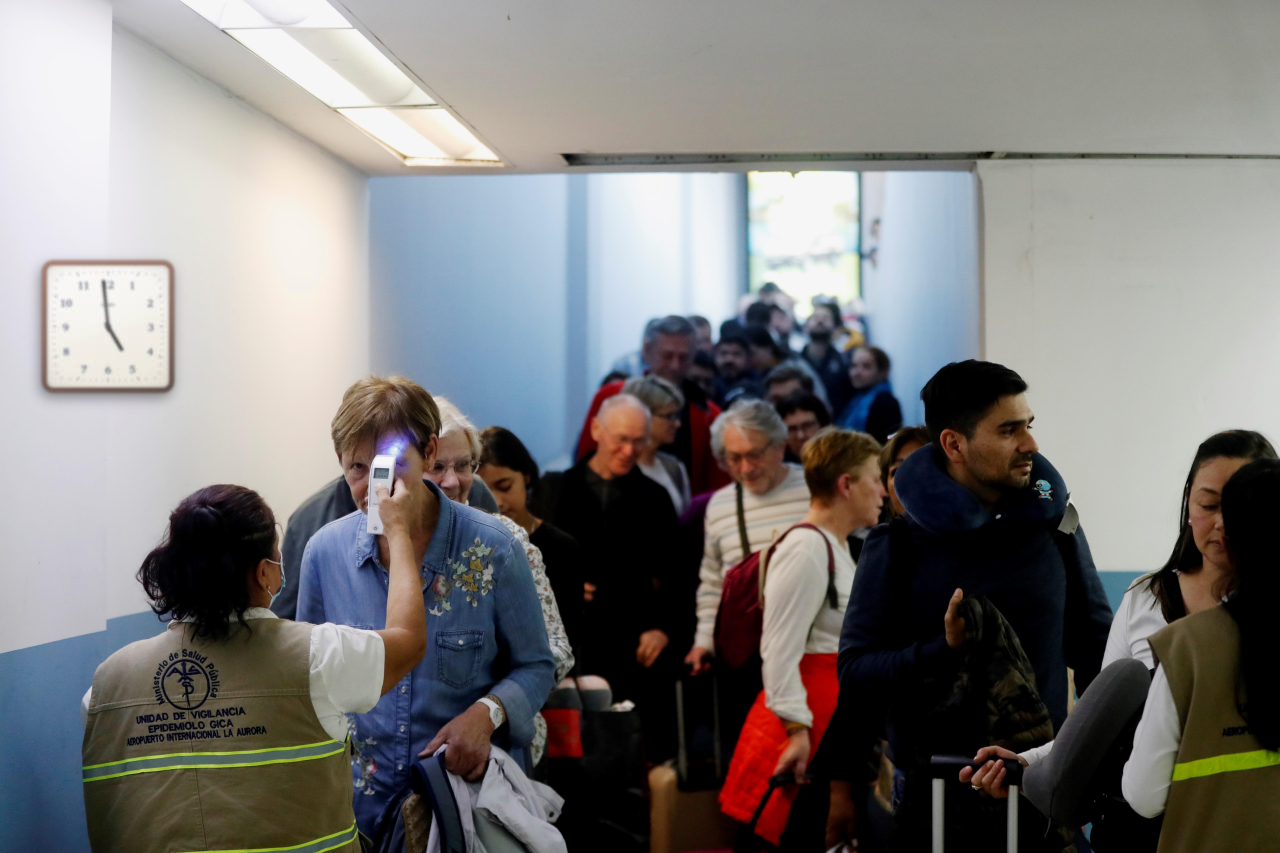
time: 4:59
